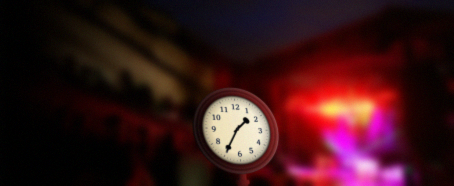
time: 1:35
